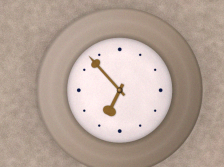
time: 6:53
